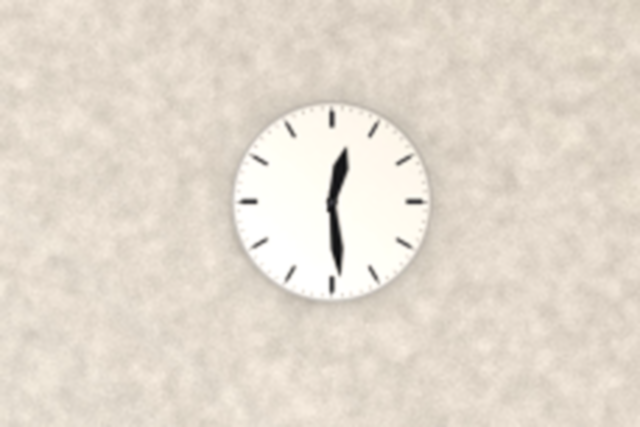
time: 12:29
